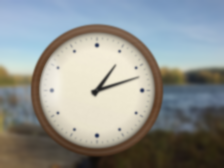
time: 1:12
